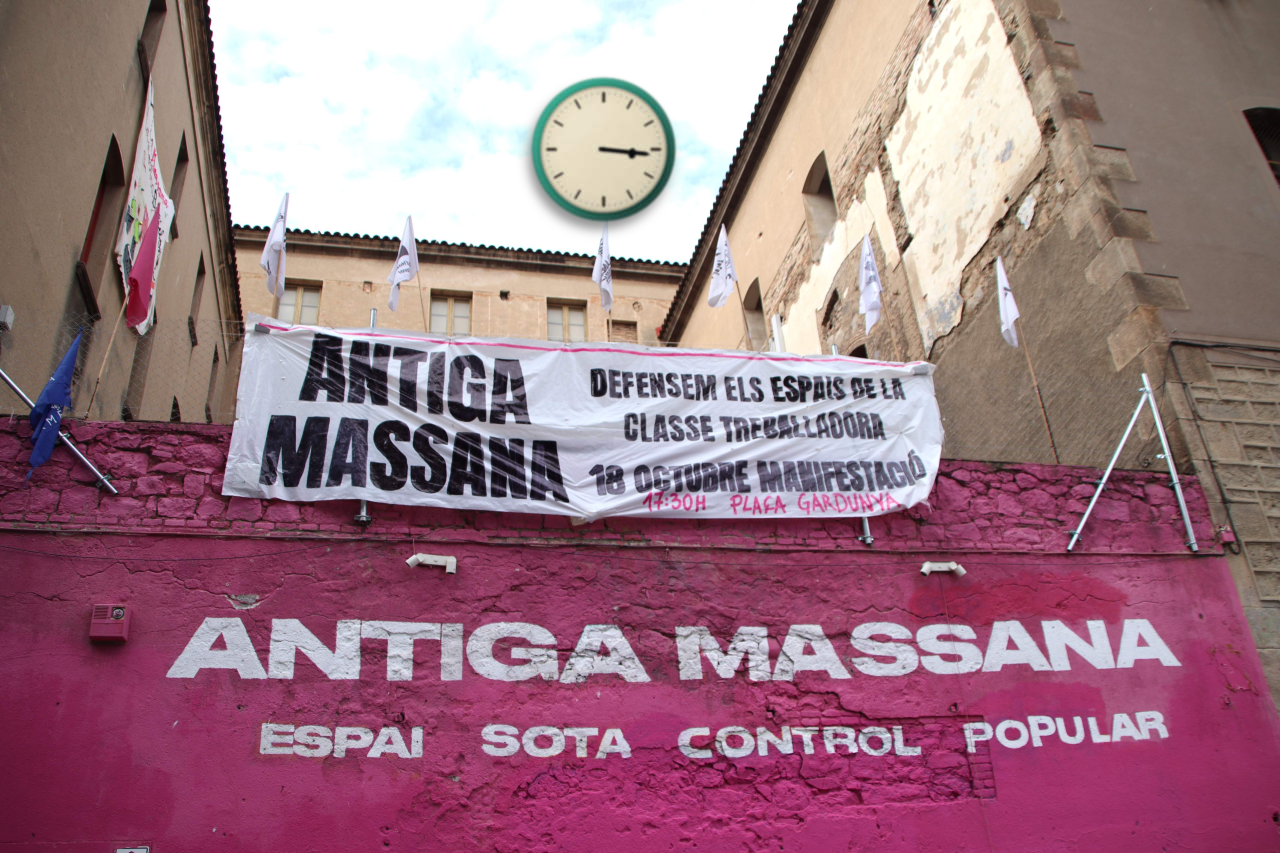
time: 3:16
